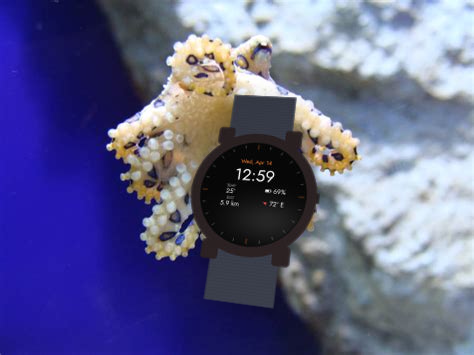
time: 12:59
